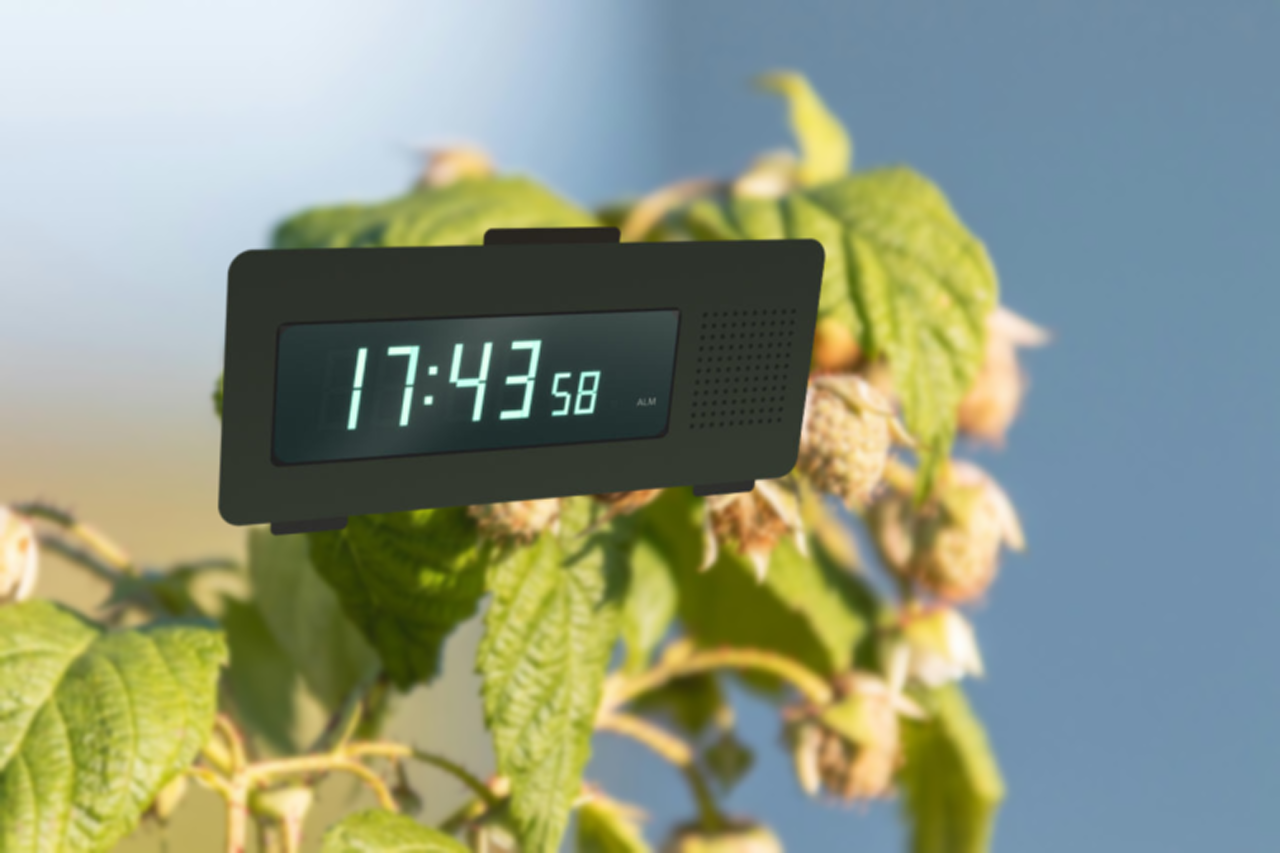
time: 17:43:58
